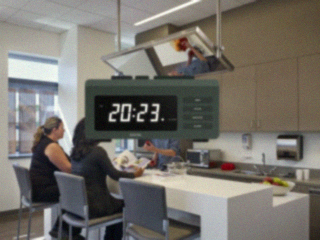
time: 20:23
